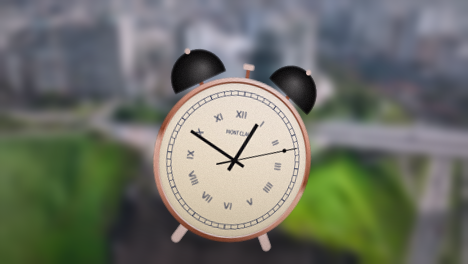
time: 12:49:12
